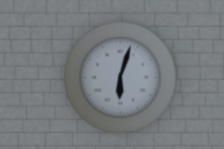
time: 6:03
